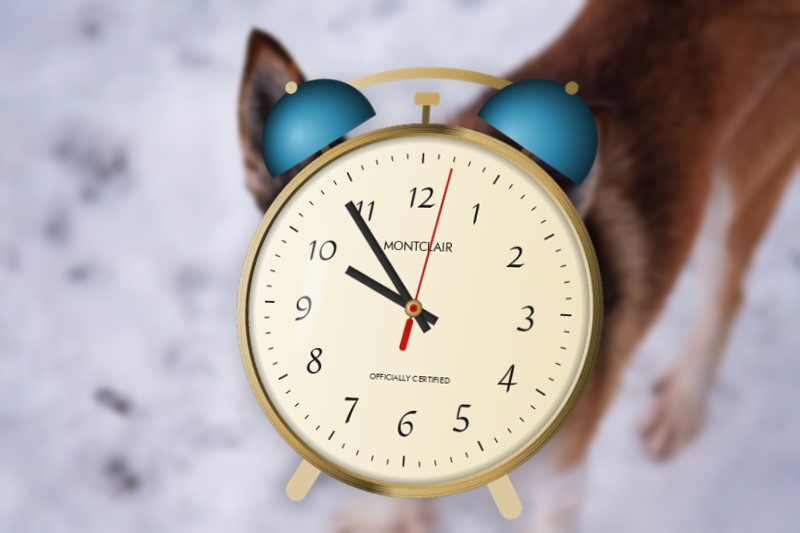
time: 9:54:02
